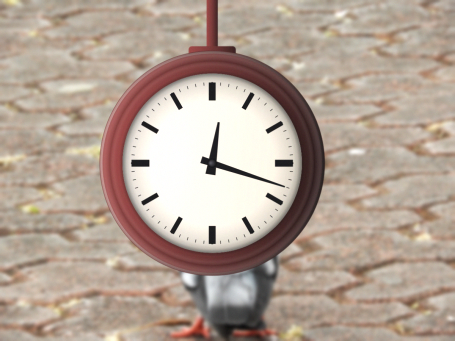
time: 12:18
